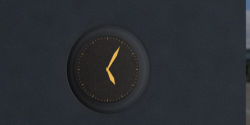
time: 5:05
